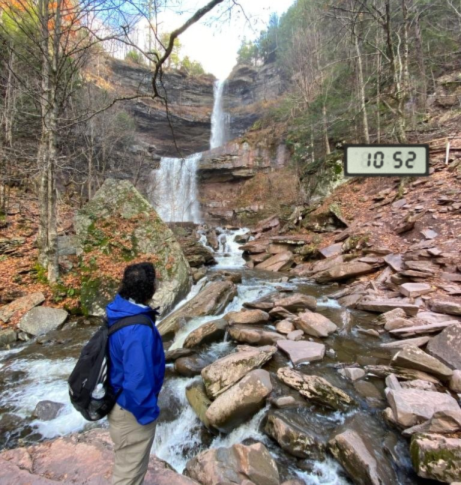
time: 10:52
